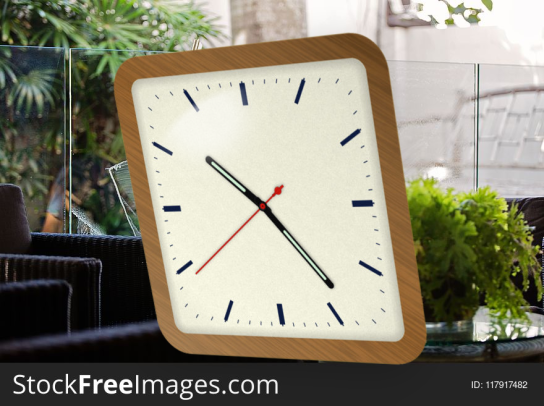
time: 10:23:39
